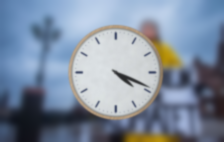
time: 4:19
